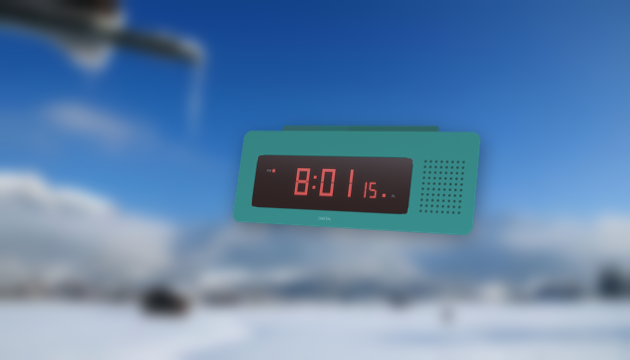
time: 8:01:15
